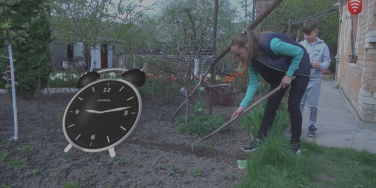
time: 9:13
